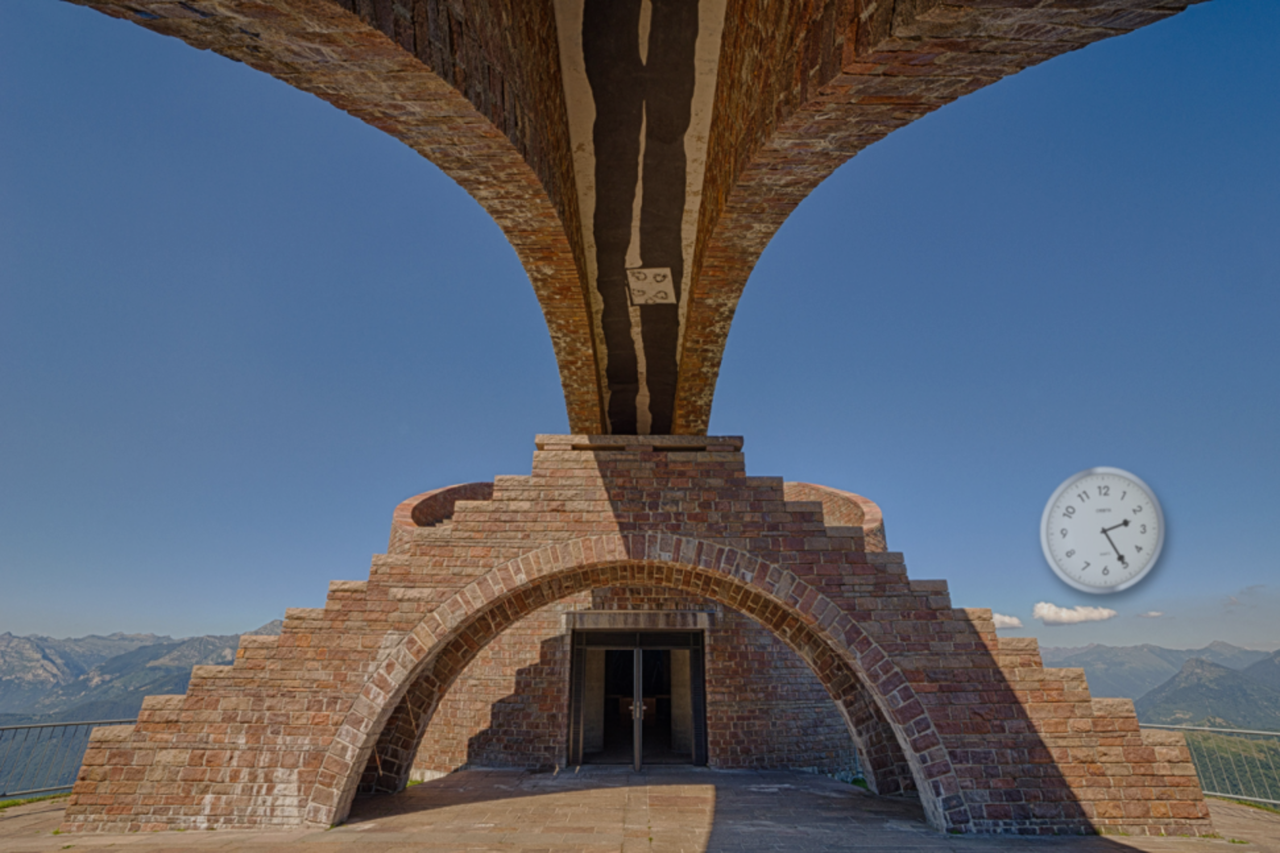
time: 2:25
